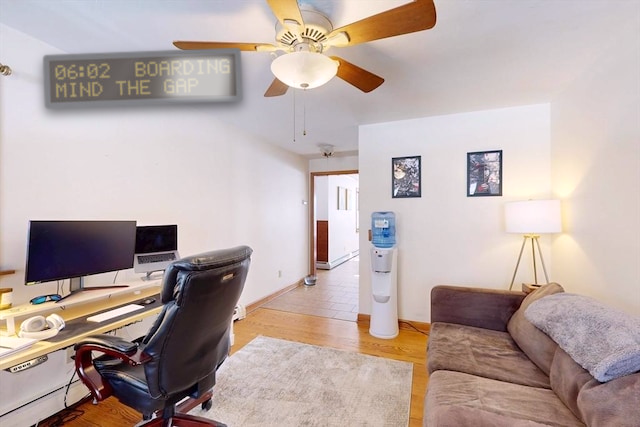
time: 6:02
